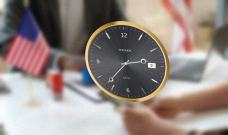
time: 2:37
